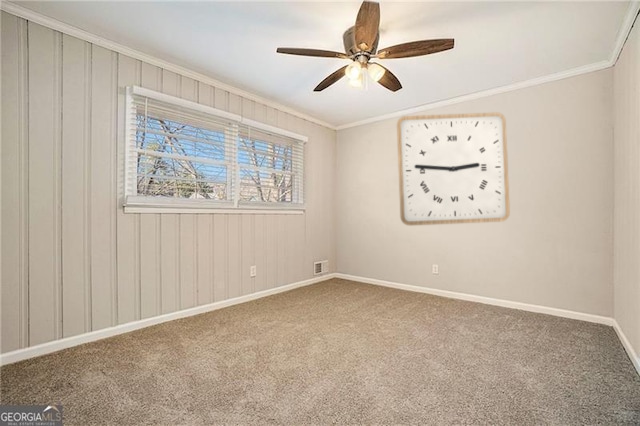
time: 2:46
